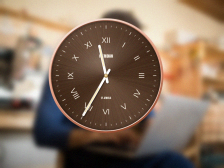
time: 11:35
